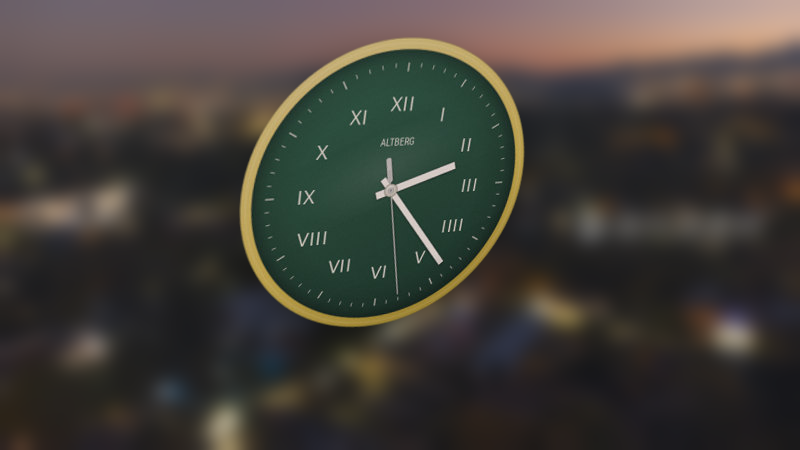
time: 2:23:28
